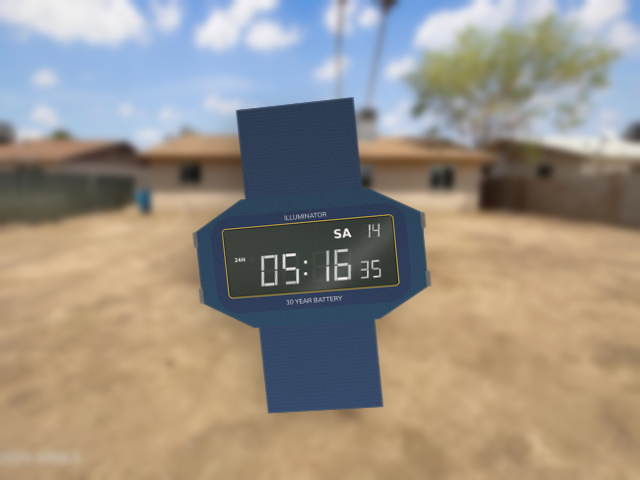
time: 5:16:35
